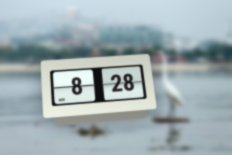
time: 8:28
